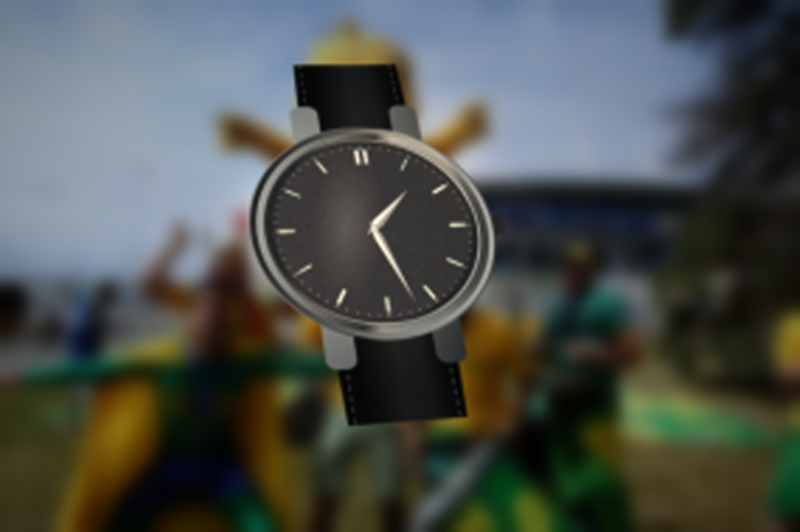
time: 1:27
